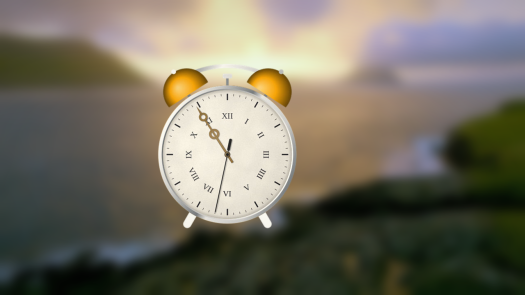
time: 10:54:32
